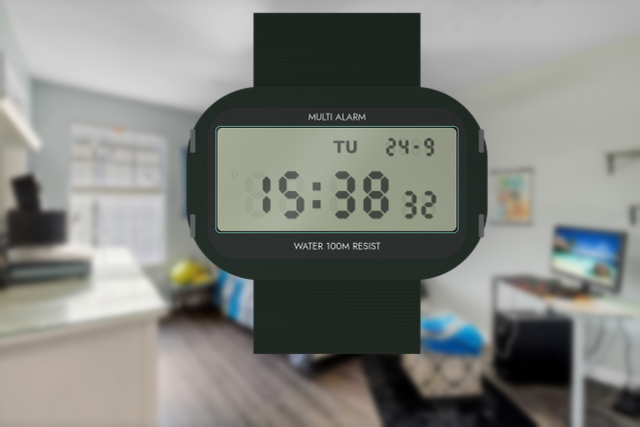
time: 15:38:32
